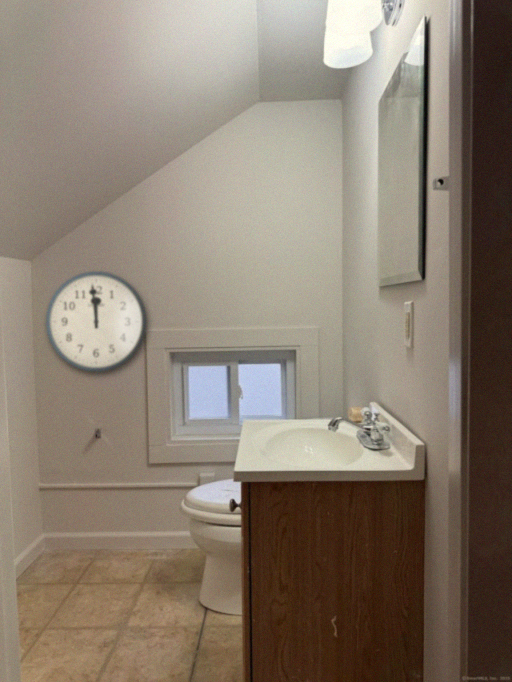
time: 11:59
